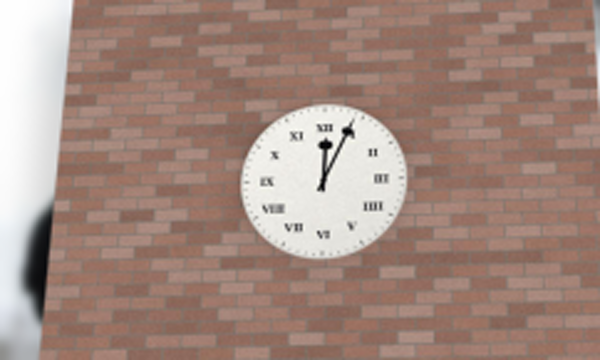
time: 12:04
